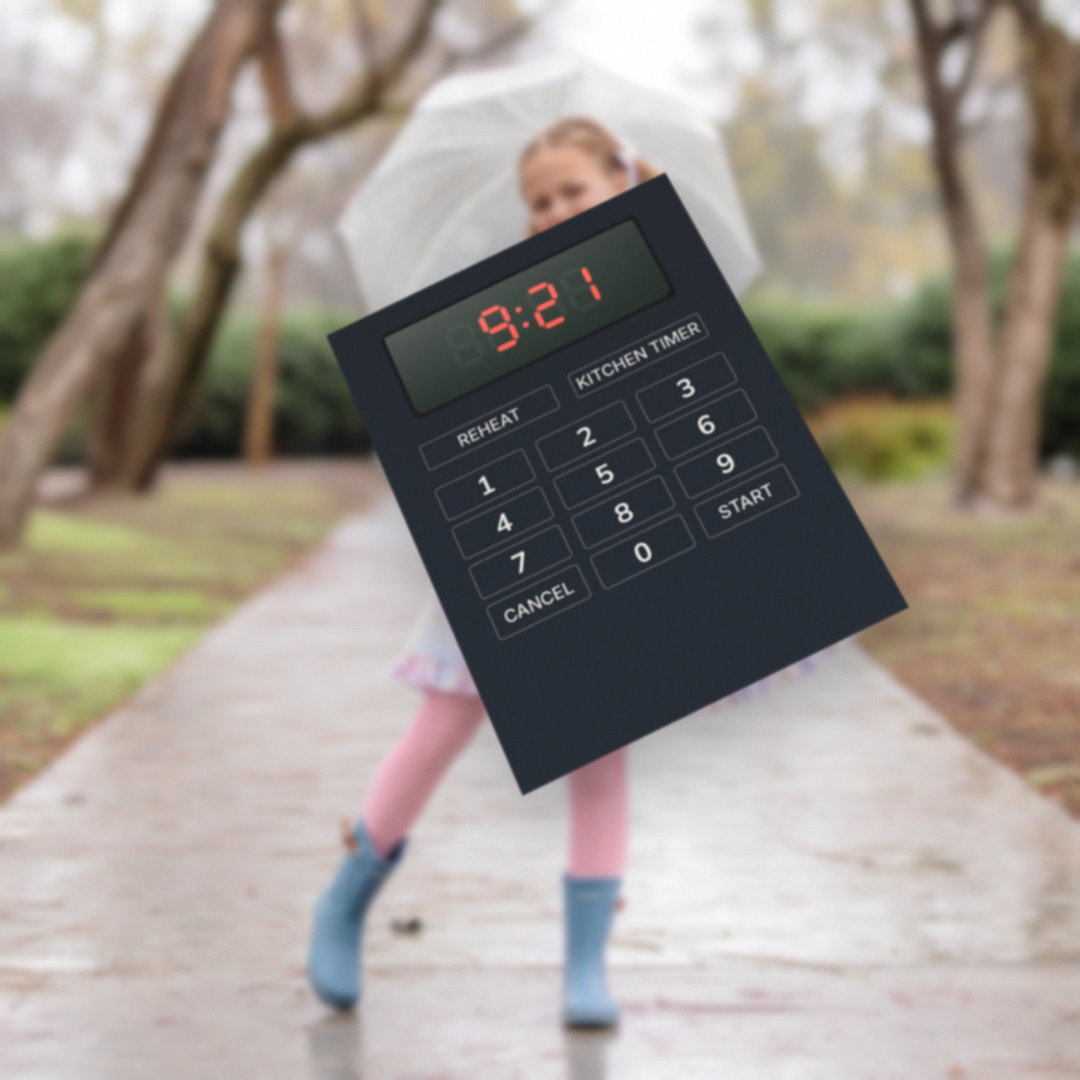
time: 9:21
